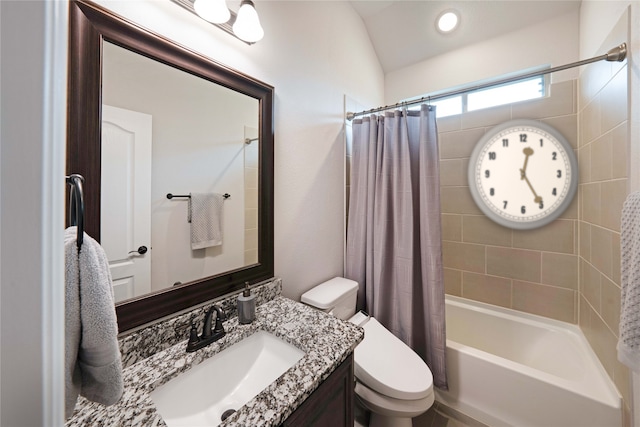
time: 12:25
